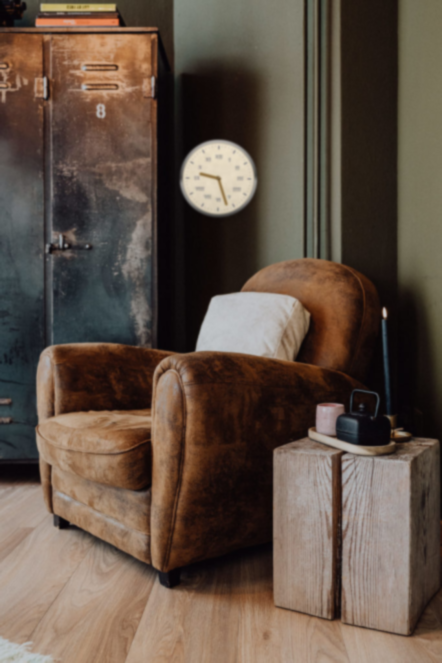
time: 9:27
